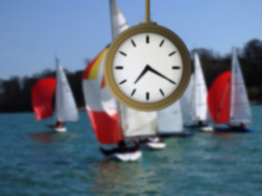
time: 7:20
